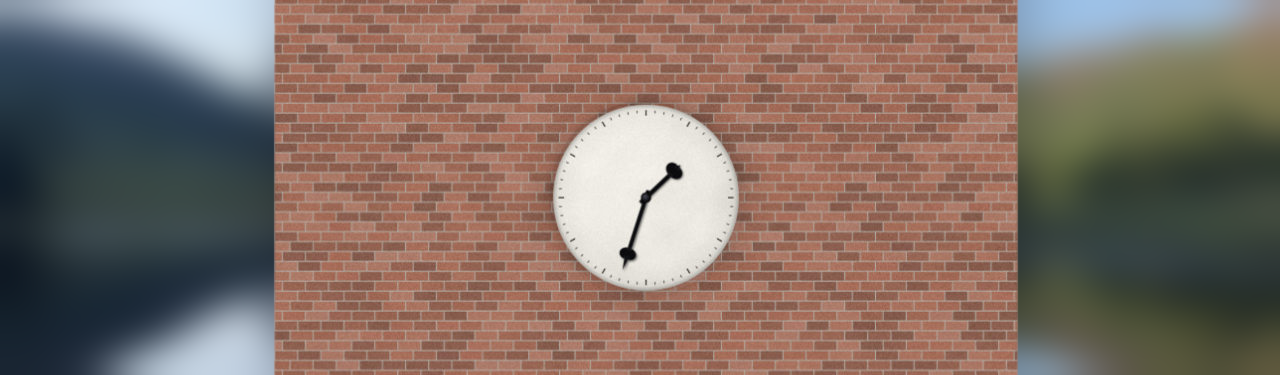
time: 1:33
